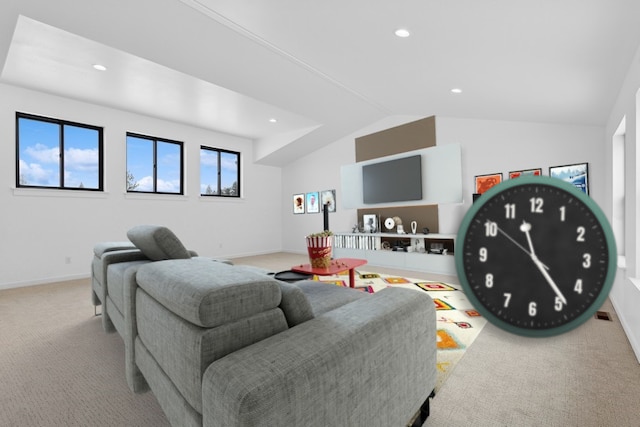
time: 11:23:51
